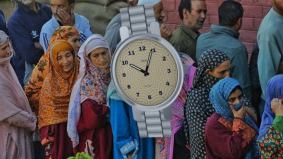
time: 10:04
